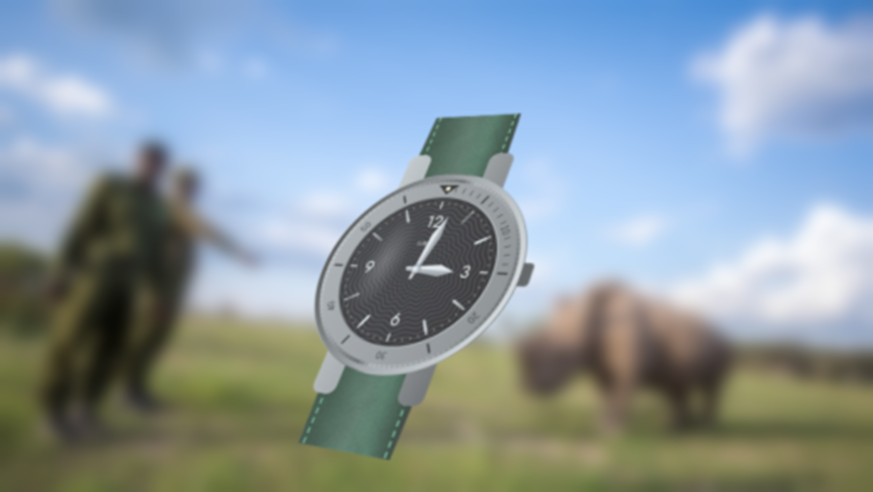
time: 3:02
